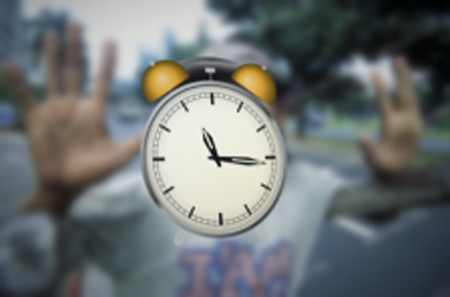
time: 11:16
